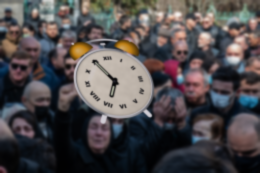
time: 6:55
